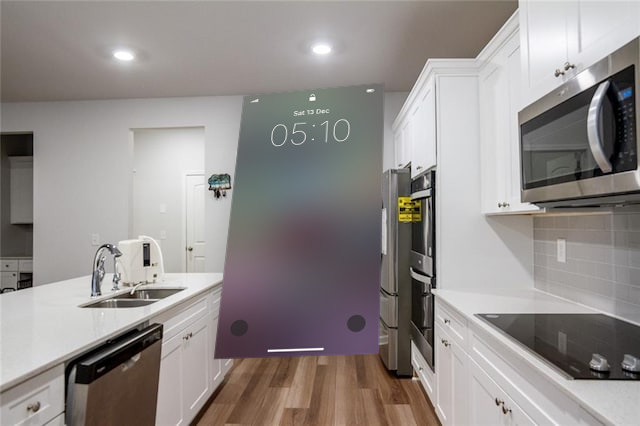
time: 5:10
